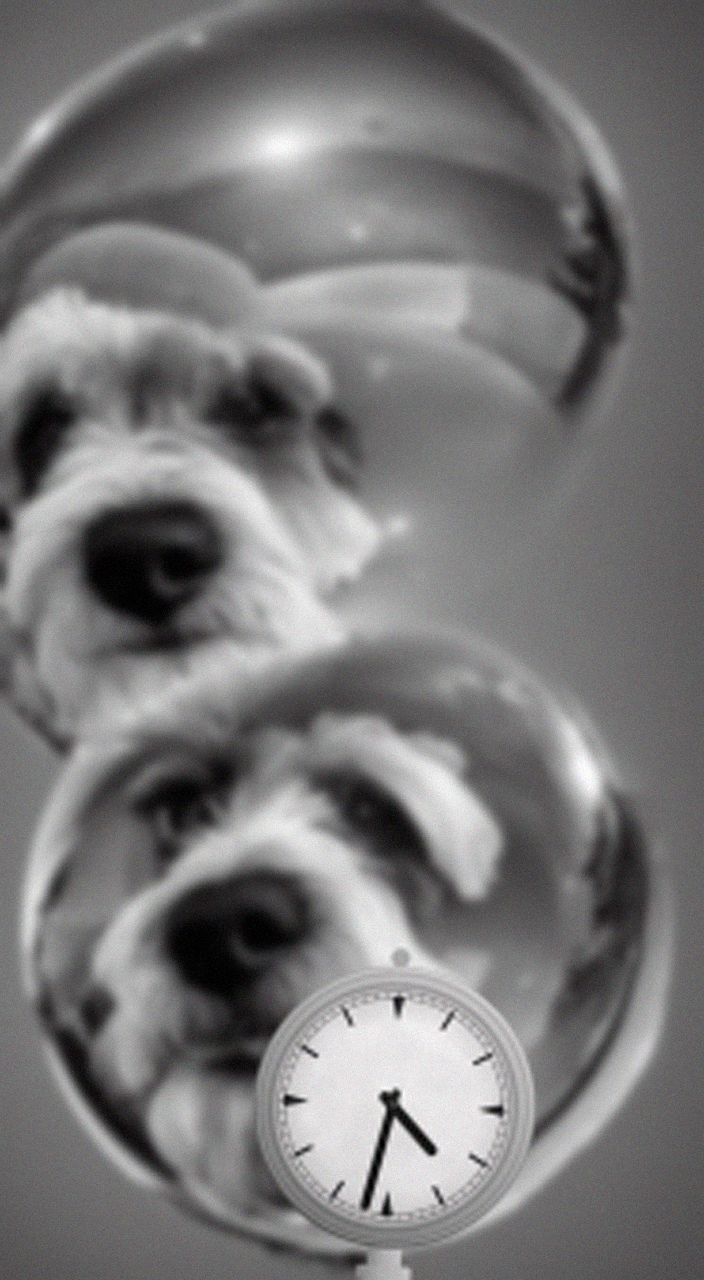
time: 4:32
